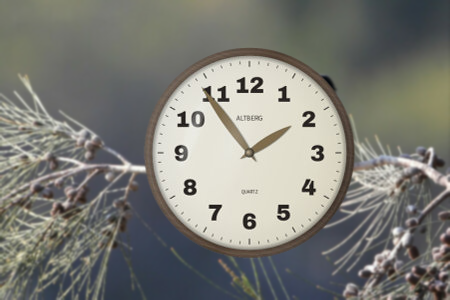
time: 1:54
